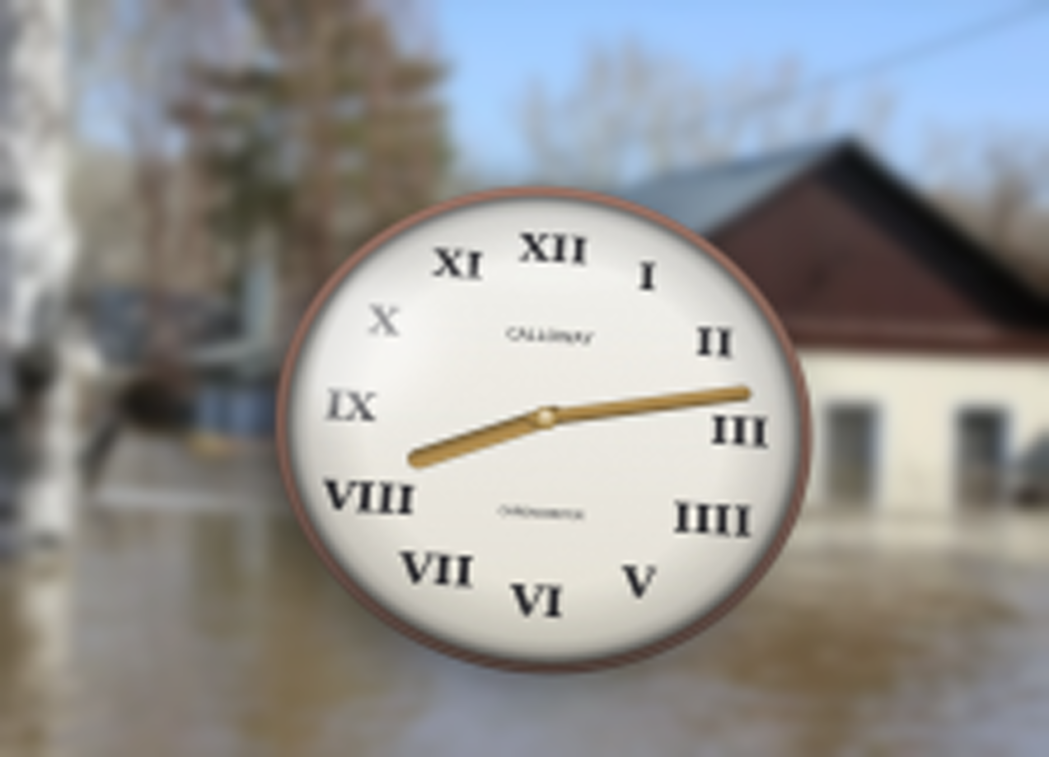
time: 8:13
